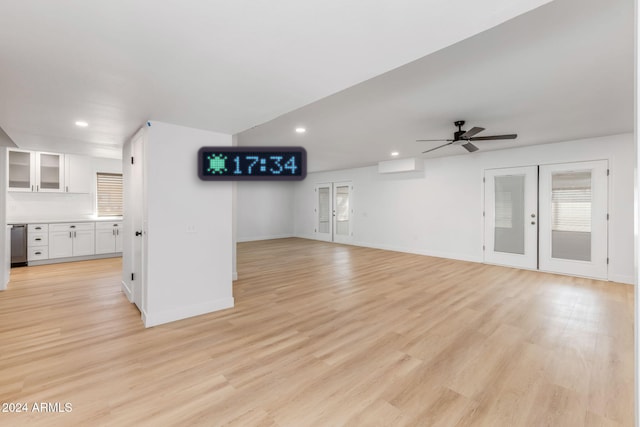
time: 17:34
